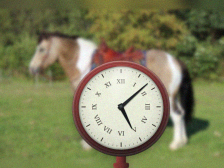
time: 5:08
